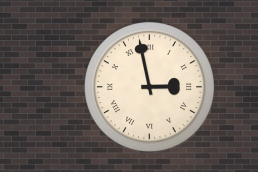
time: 2:58
